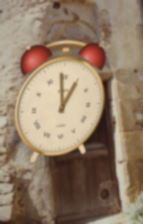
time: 12:59
